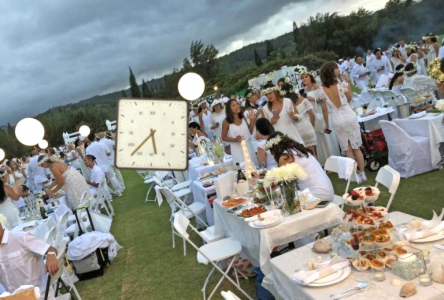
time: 5:37
